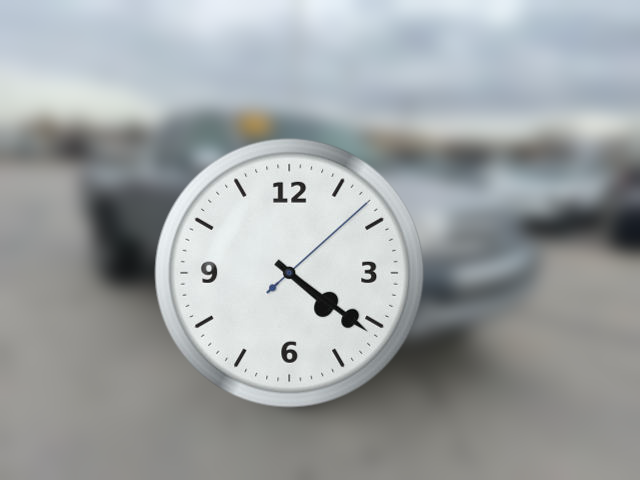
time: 4:21:08
